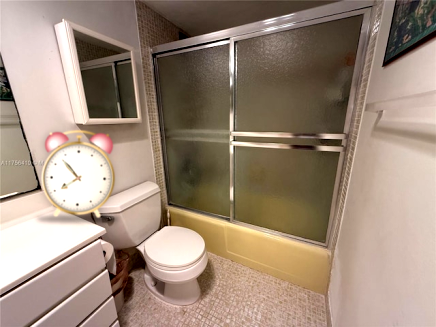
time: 7:53
